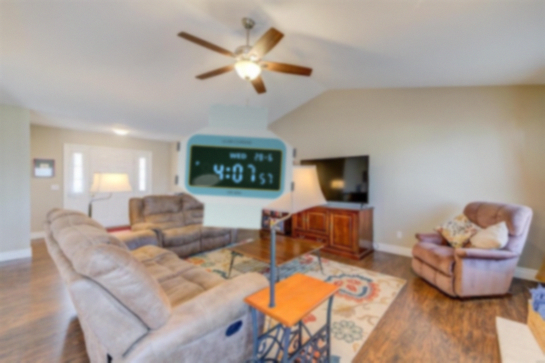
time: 4:07
